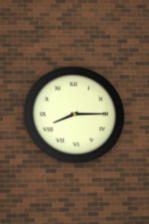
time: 8:15
